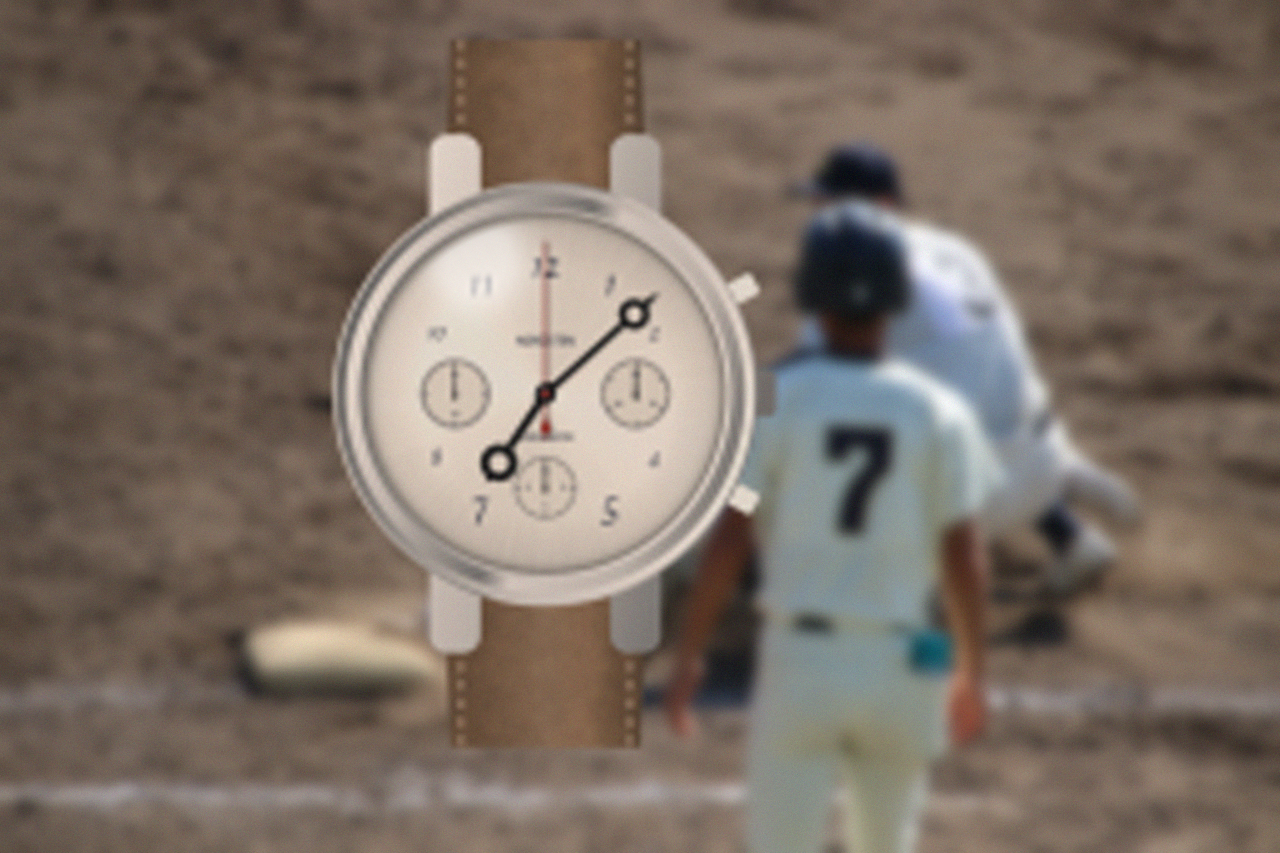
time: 7:08
